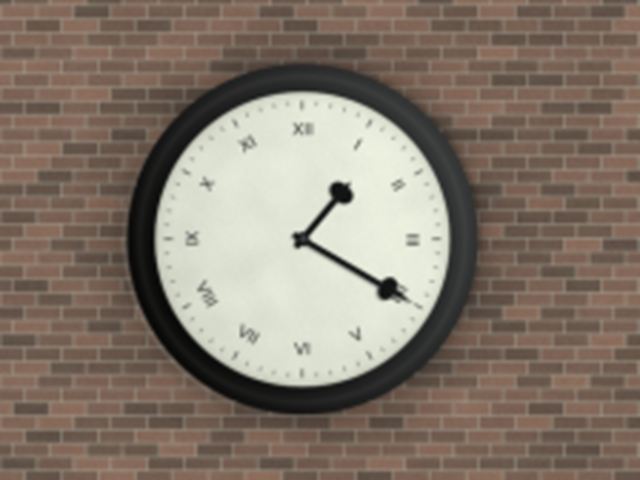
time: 1:20
